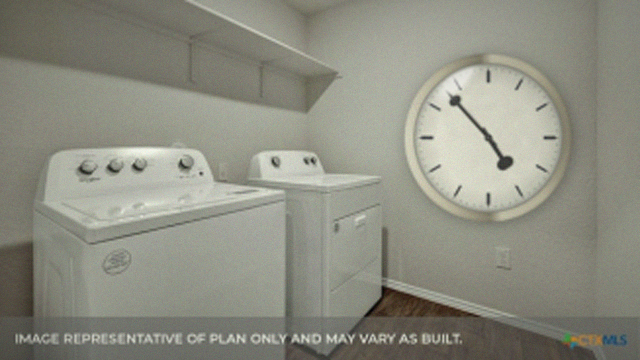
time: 4:53
